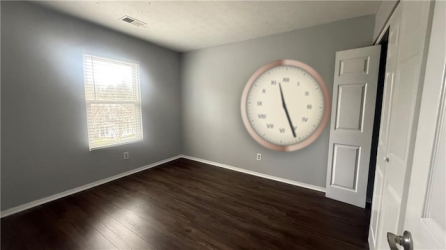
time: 11:26
